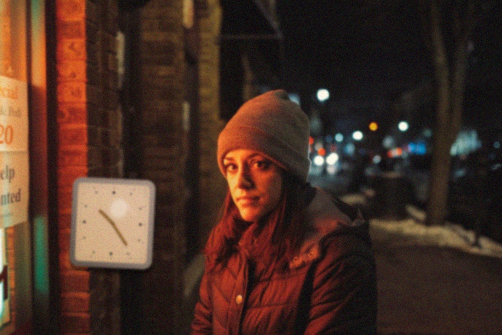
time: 10:24
